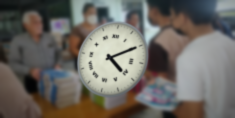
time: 4:10
